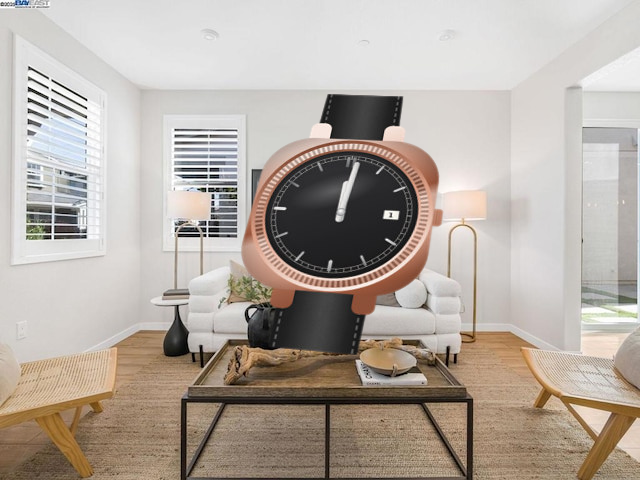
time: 12:01
